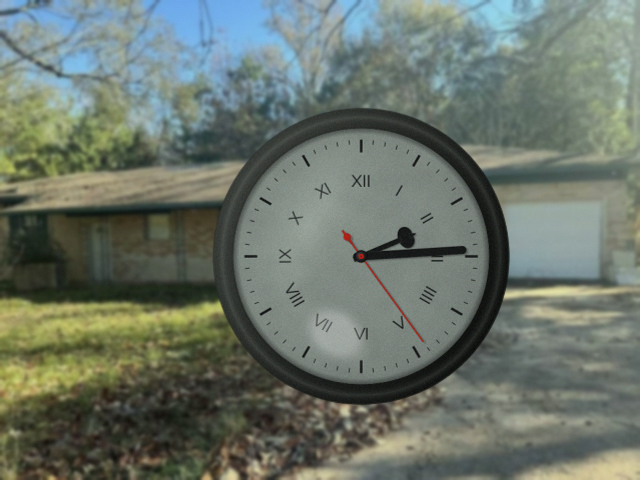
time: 2:14:24
